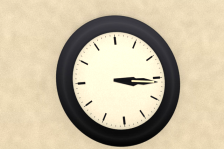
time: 3:16
